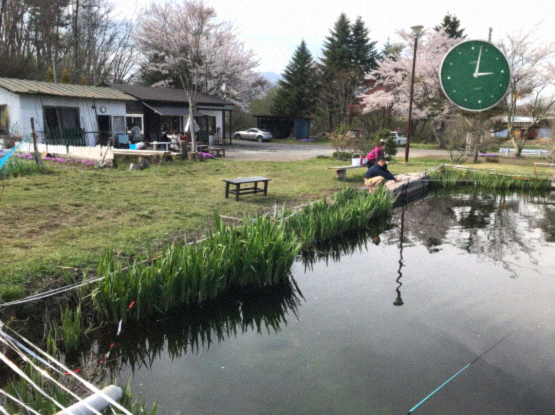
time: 3:03
